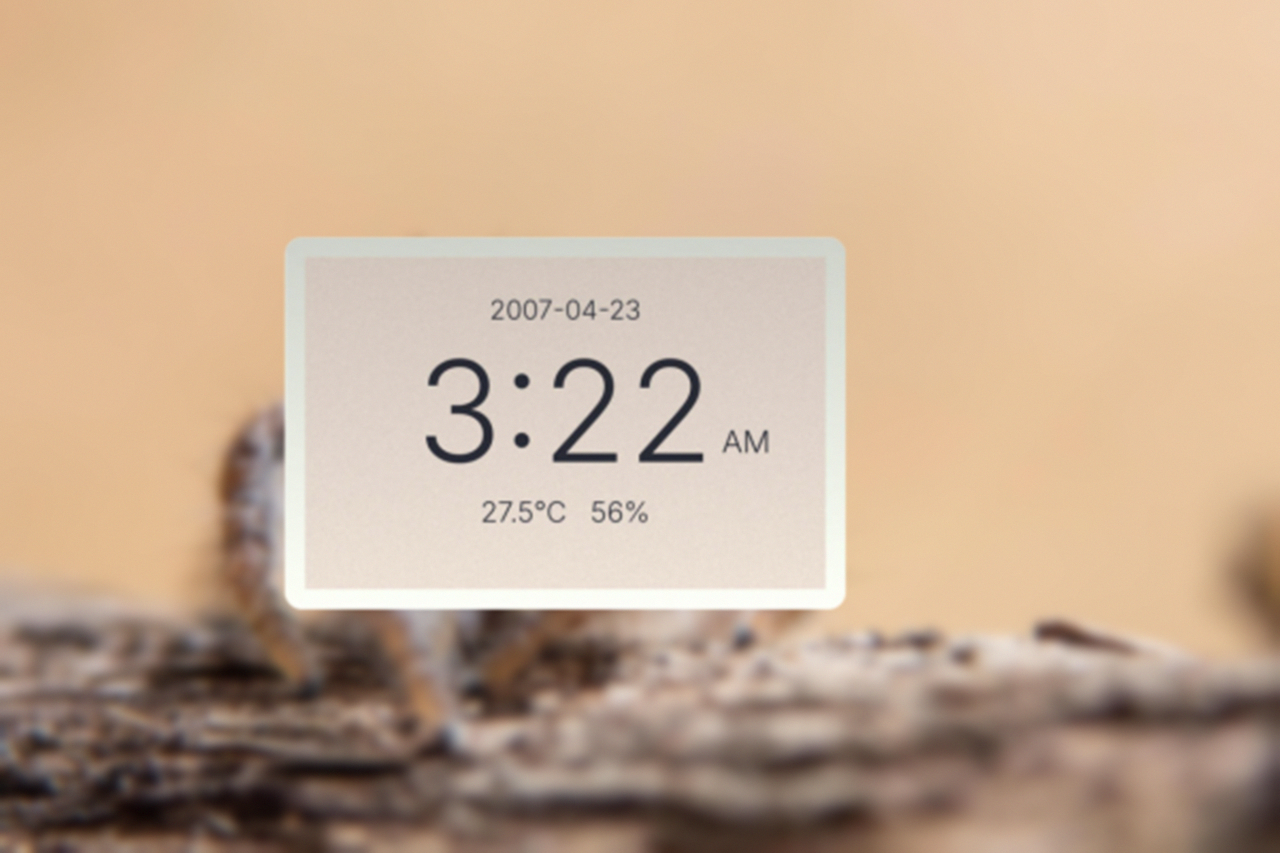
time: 3:22
